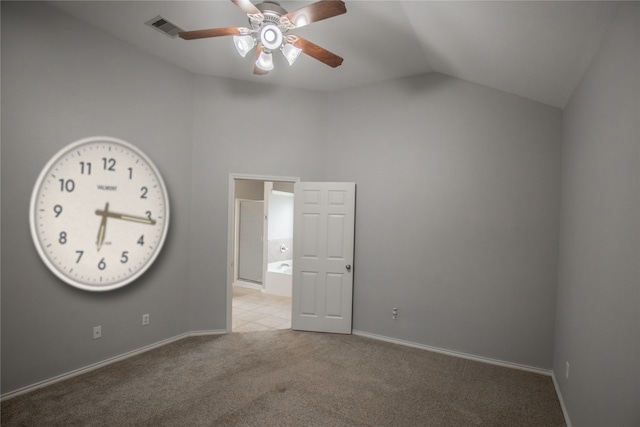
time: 6:16
